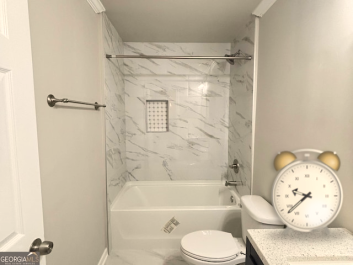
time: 9:38
